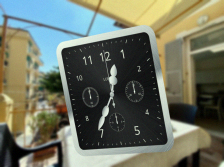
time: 12:36
